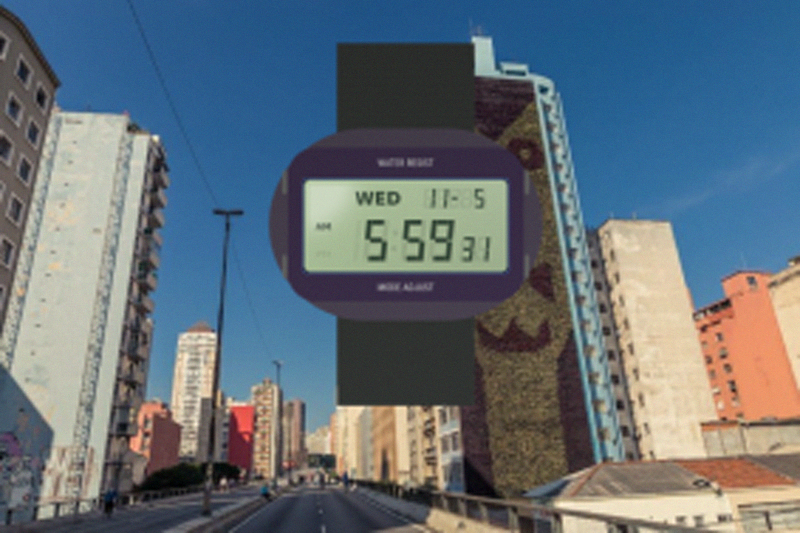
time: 5:59:31
